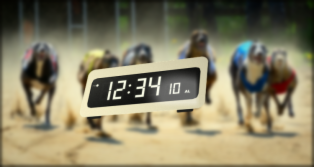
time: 12:34:10
